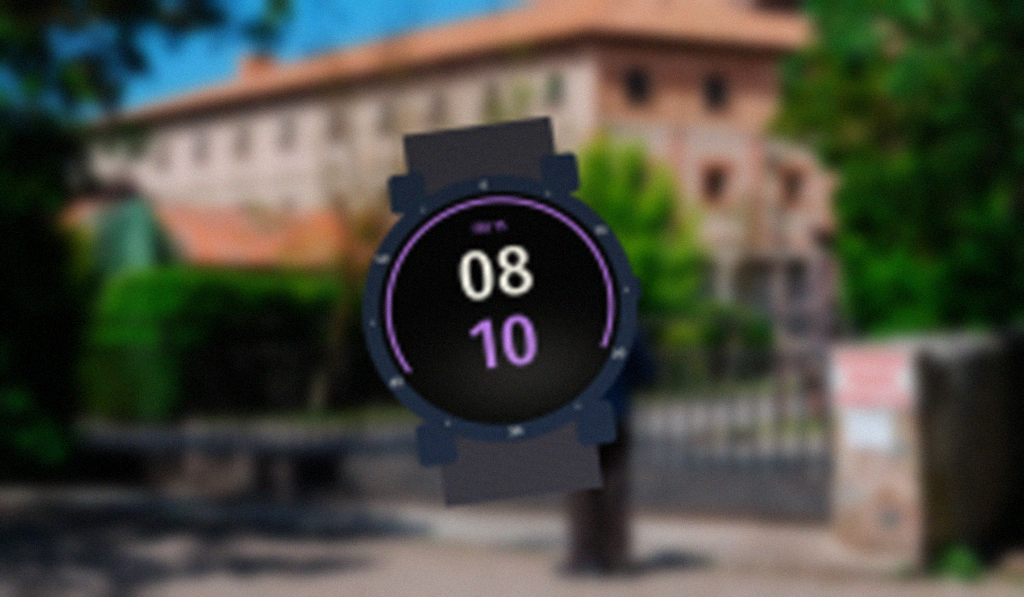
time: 8:10
